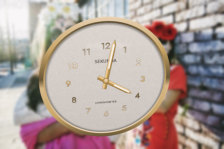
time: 4:02
